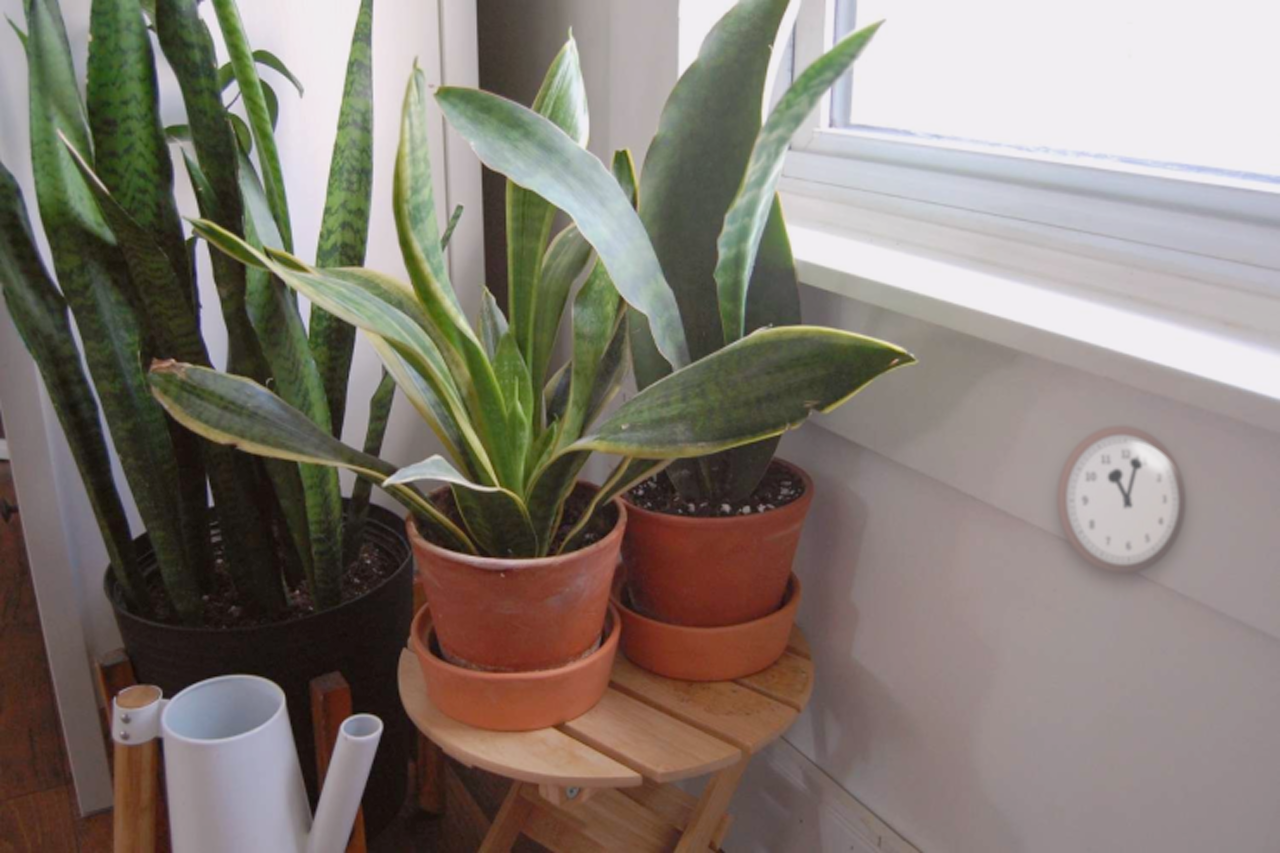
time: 11:03
